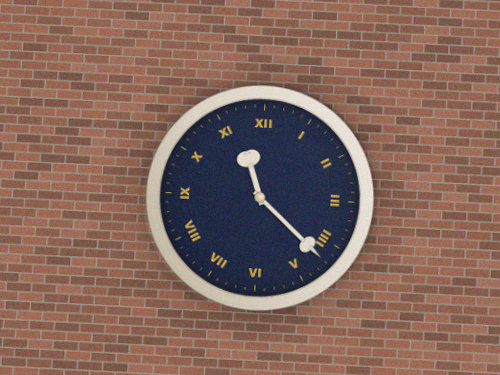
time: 11:22
